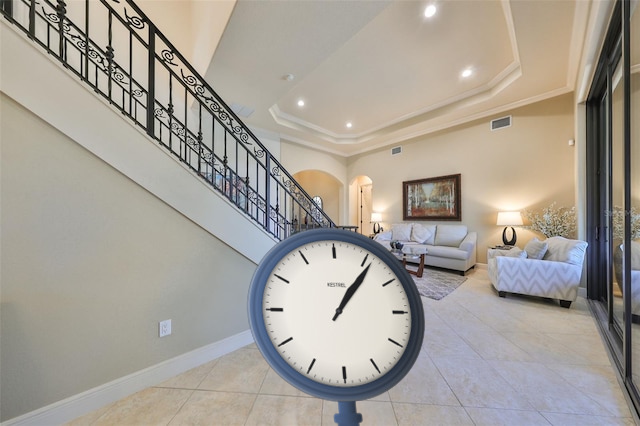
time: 1:06
